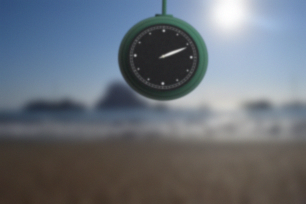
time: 2:11
